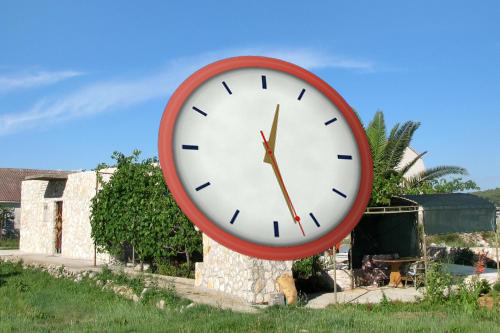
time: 12:27:27
